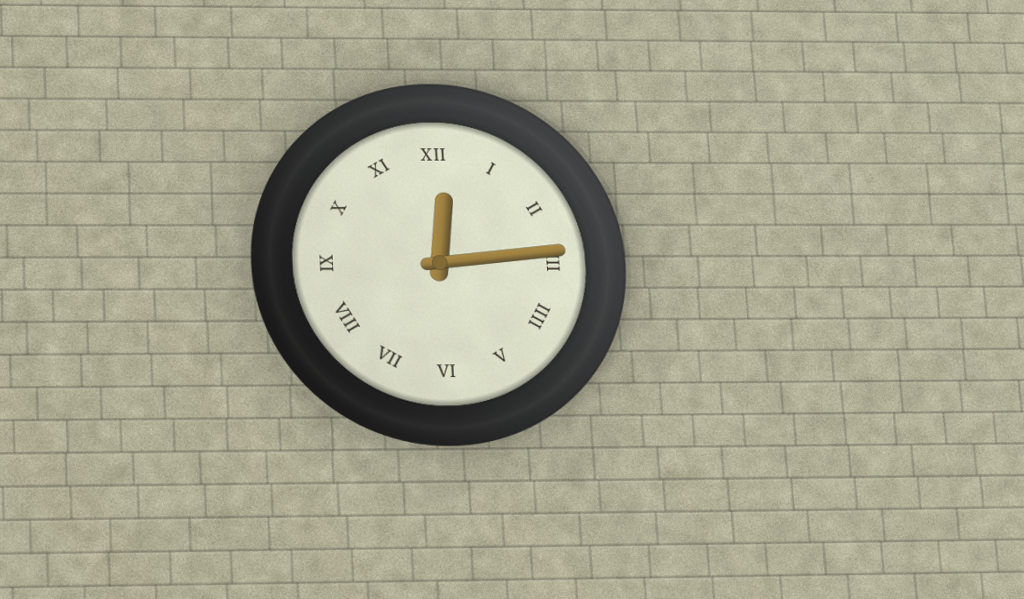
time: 12:14
